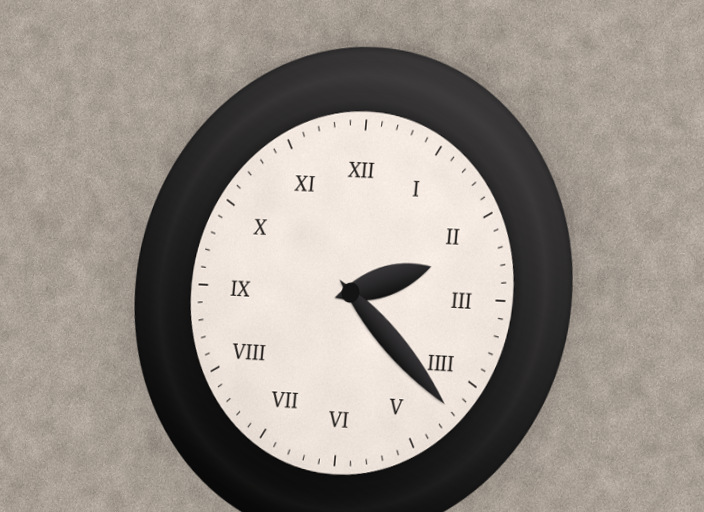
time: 2:22
